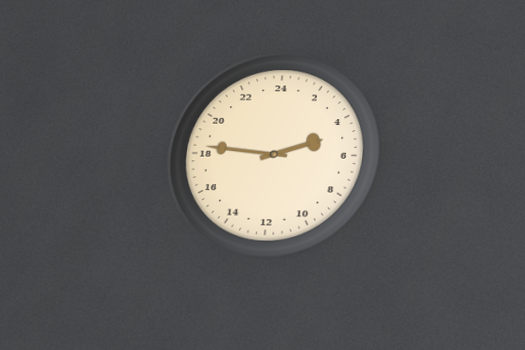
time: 4:46
